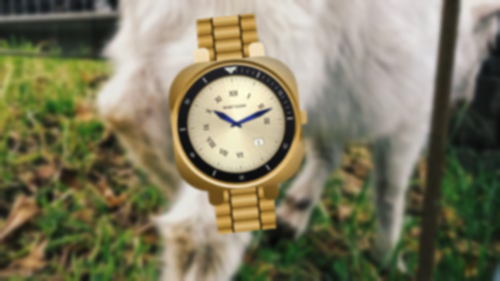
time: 10:12
